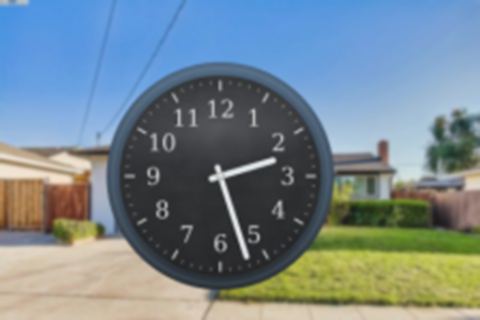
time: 2:27
